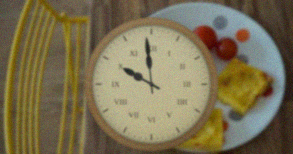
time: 9:59
